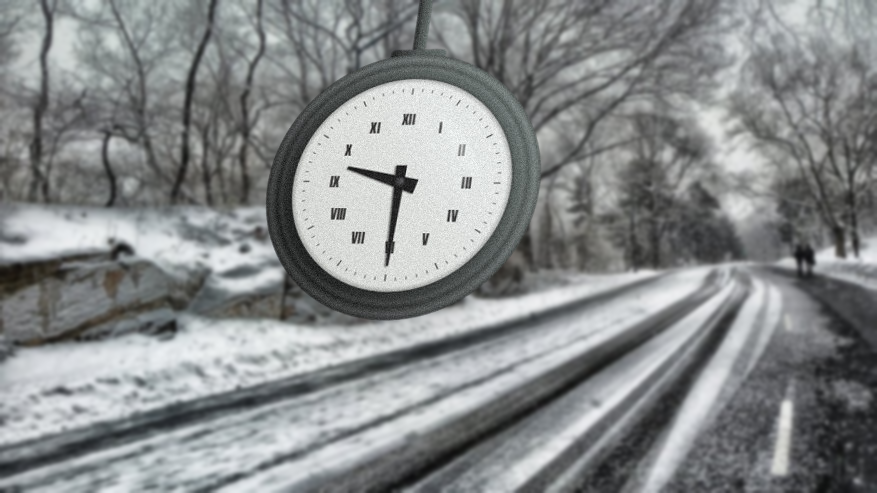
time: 9:30
